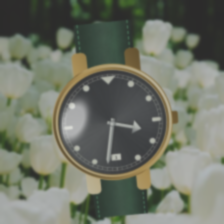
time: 3:32
